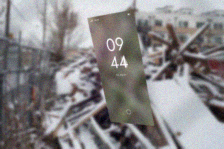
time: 9:44
